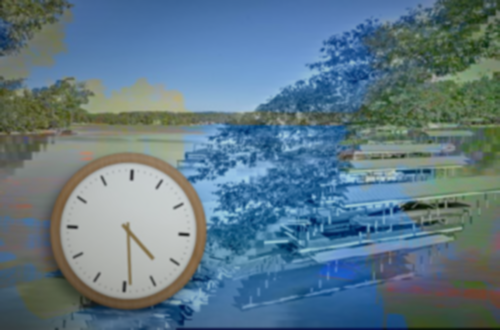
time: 4:29
